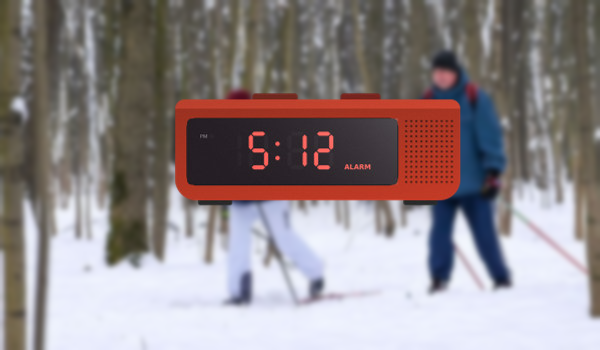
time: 5:12
